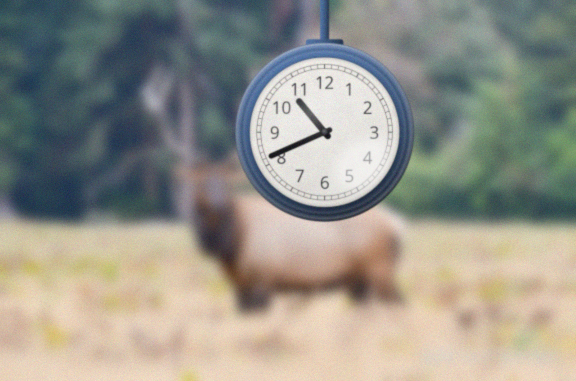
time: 10:41
